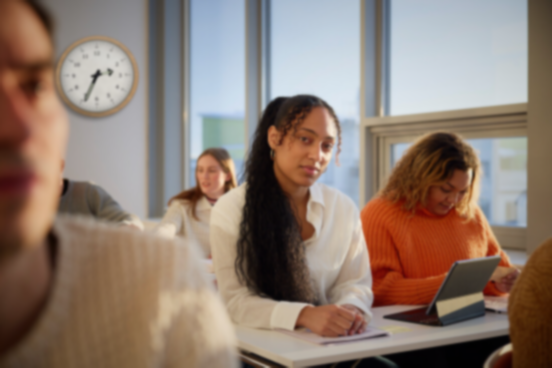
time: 2:34
